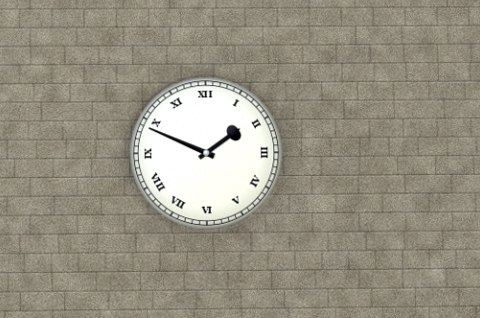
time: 1:49
